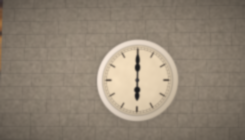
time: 6:00
